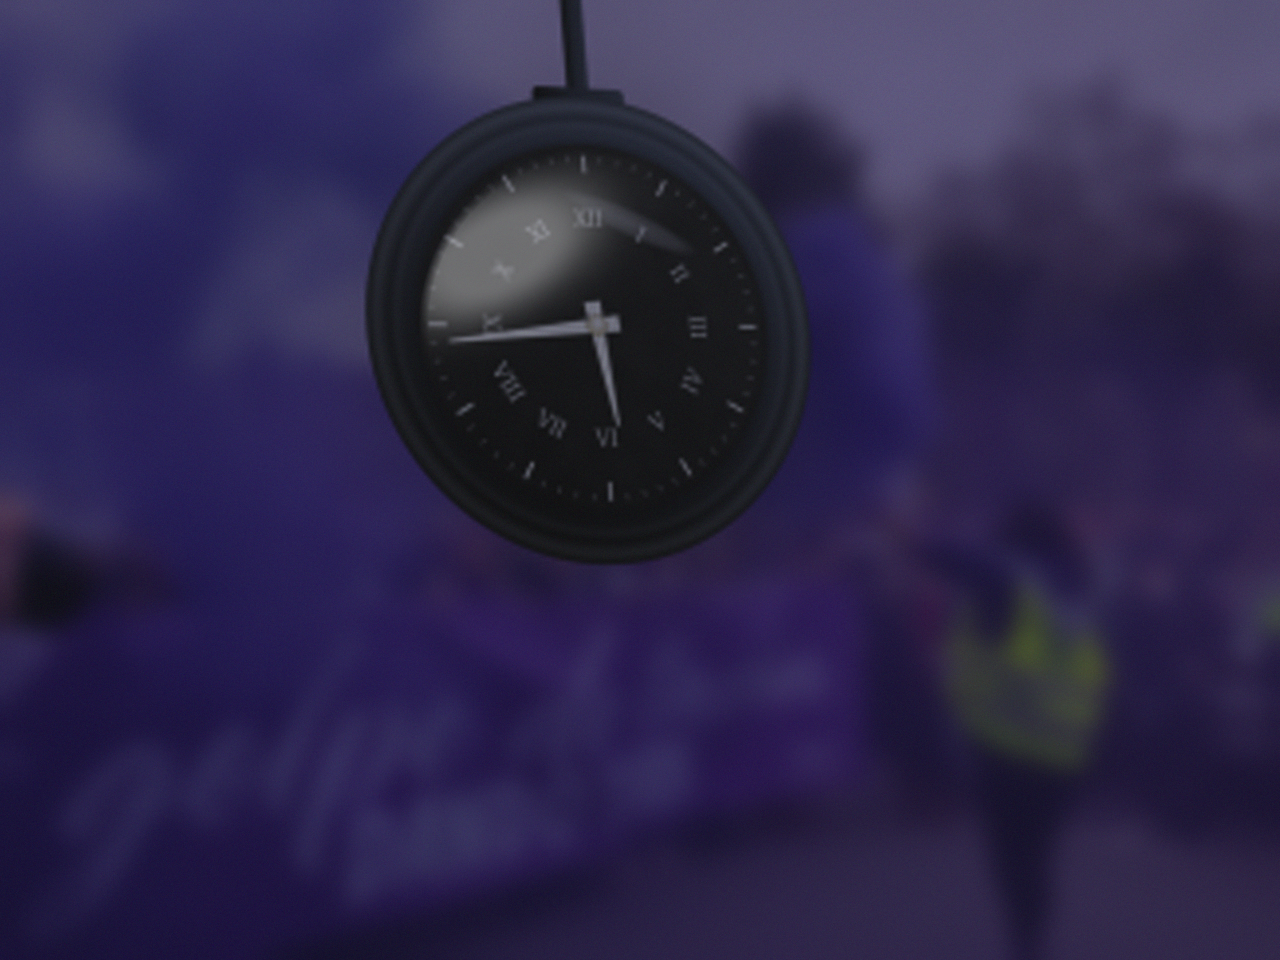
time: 5:44
